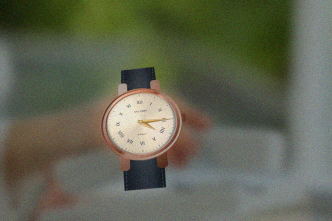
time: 4:15
